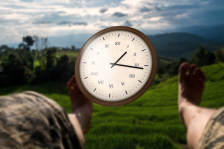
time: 1:16
